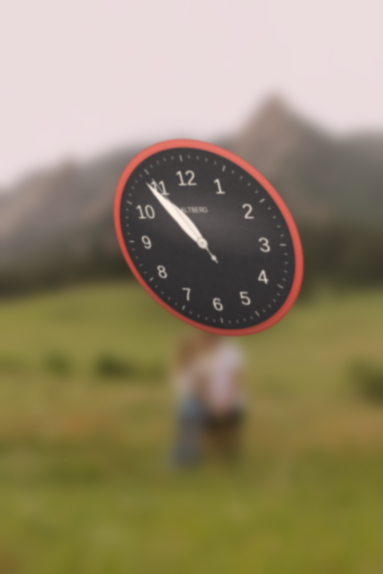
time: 10:53:55
